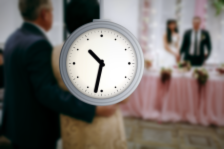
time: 10:32
